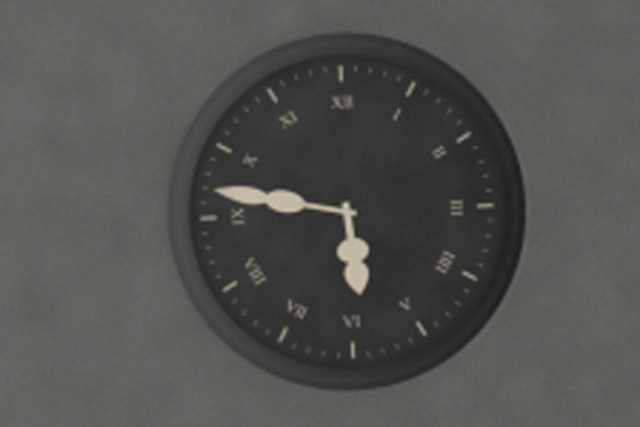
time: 5:47
